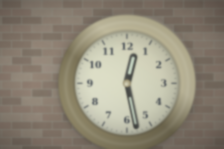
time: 12:28
